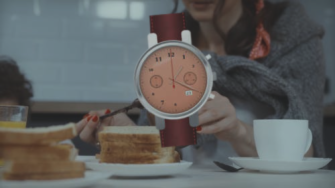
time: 1:20
